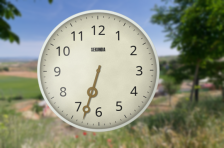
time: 6:33
